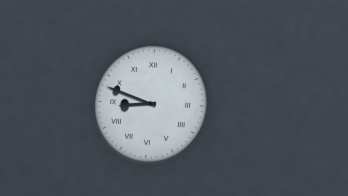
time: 8:48
